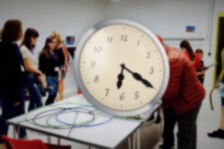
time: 6:20
